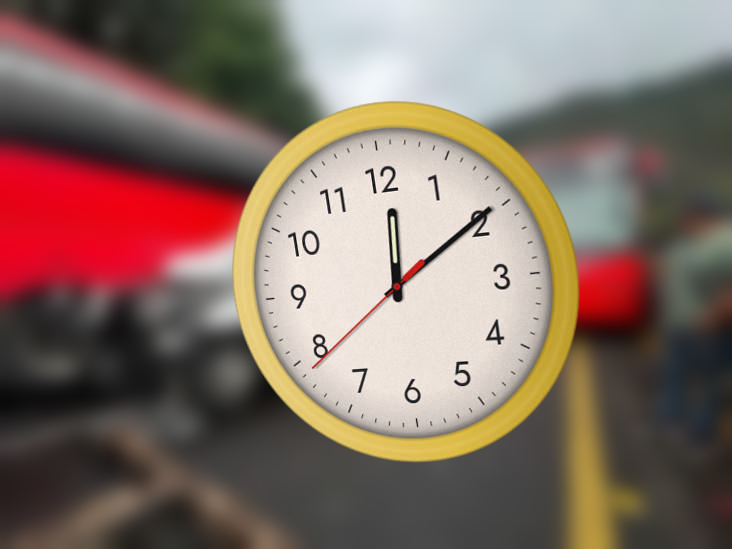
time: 12:09:39
